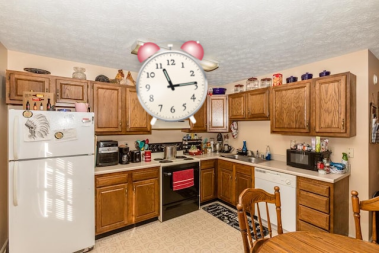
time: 11:14
